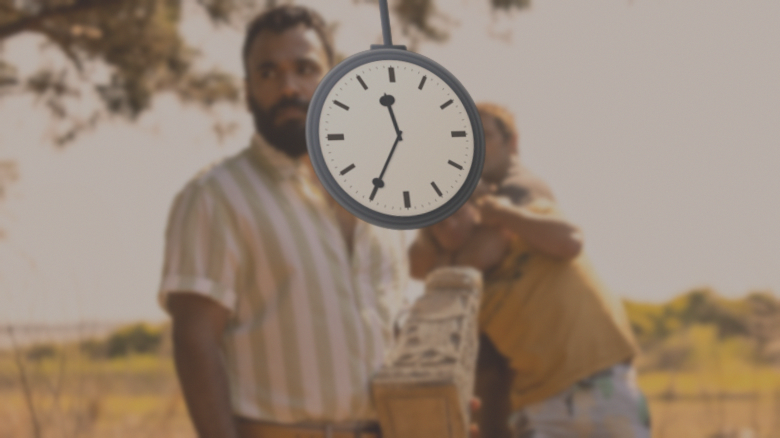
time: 11:35
